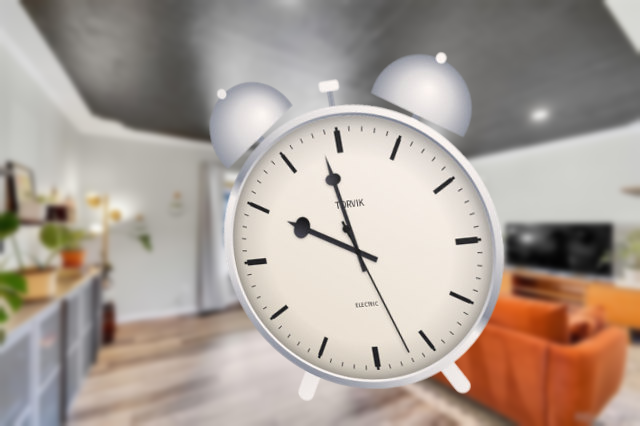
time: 9:58:27
